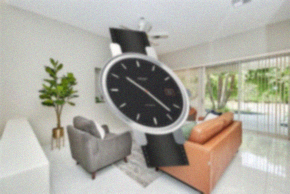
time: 10:23
